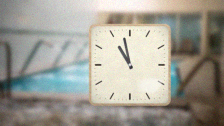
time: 10:58
